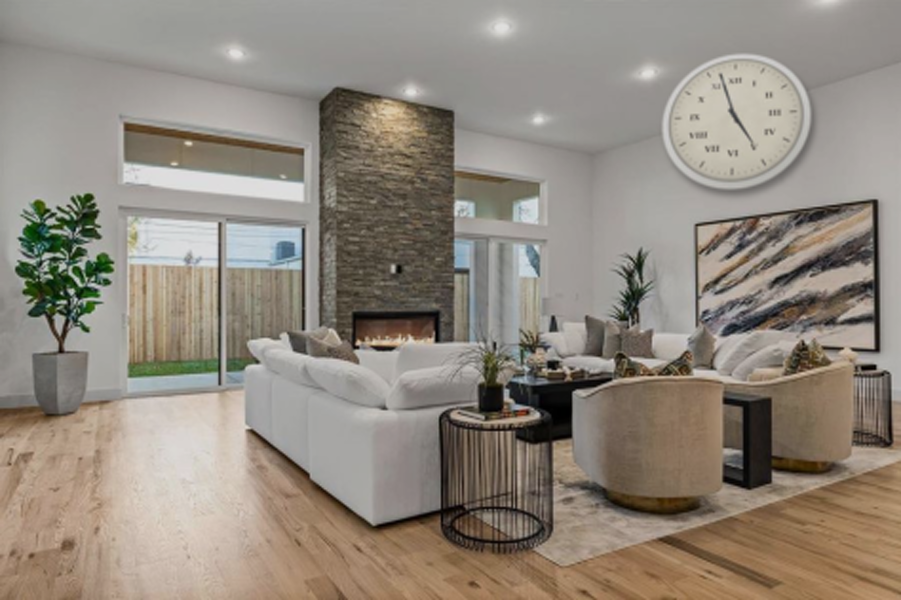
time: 4:57
